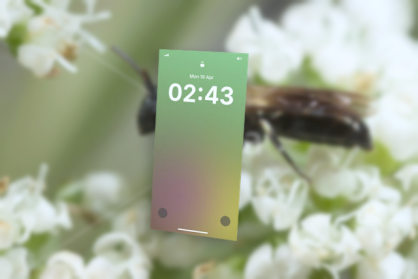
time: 2:43
